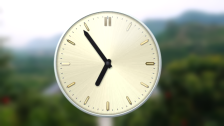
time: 6:54
